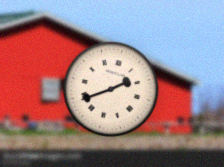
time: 1:39
